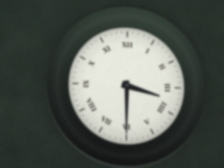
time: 3:30
